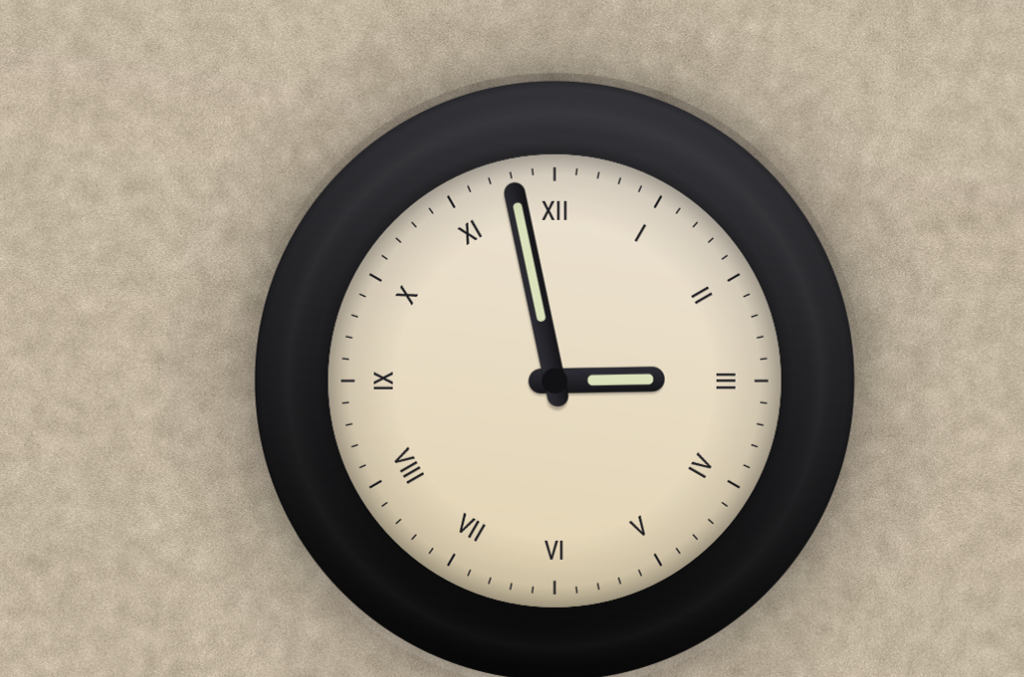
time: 2:58
